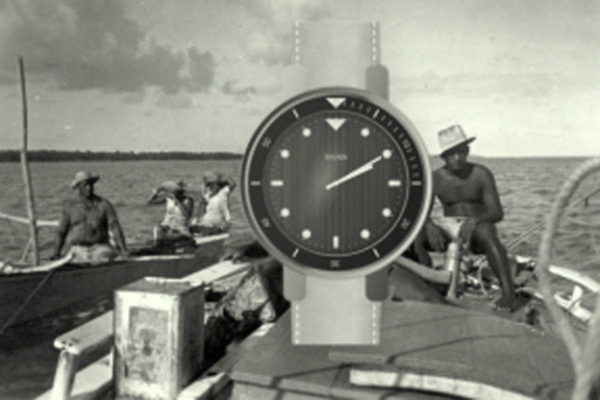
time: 2:10
